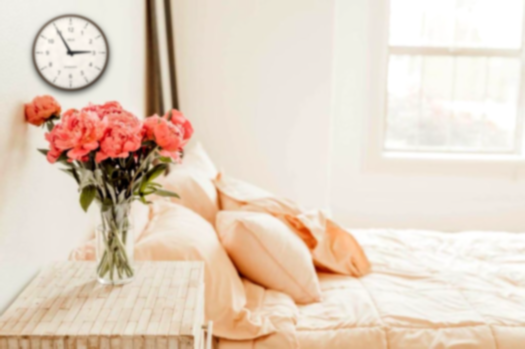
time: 2:55
